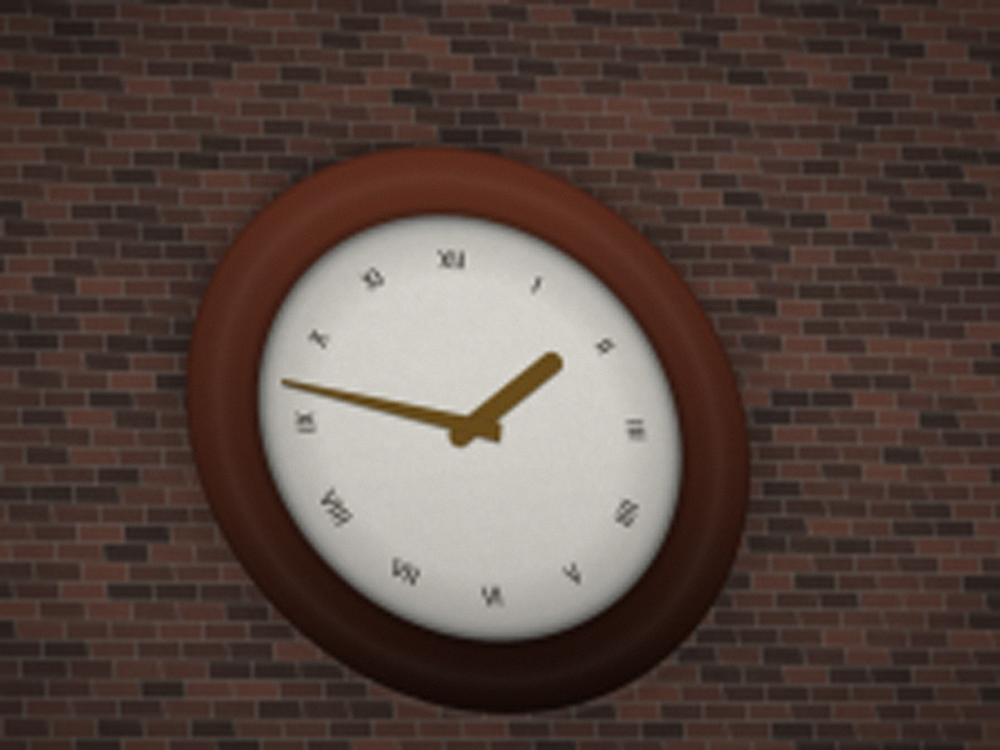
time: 1:47
